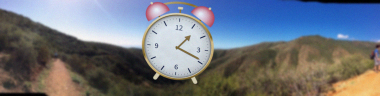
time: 1:19
